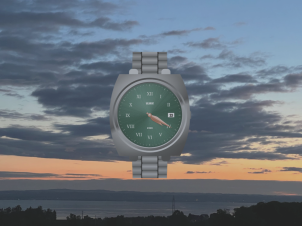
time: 4:20
